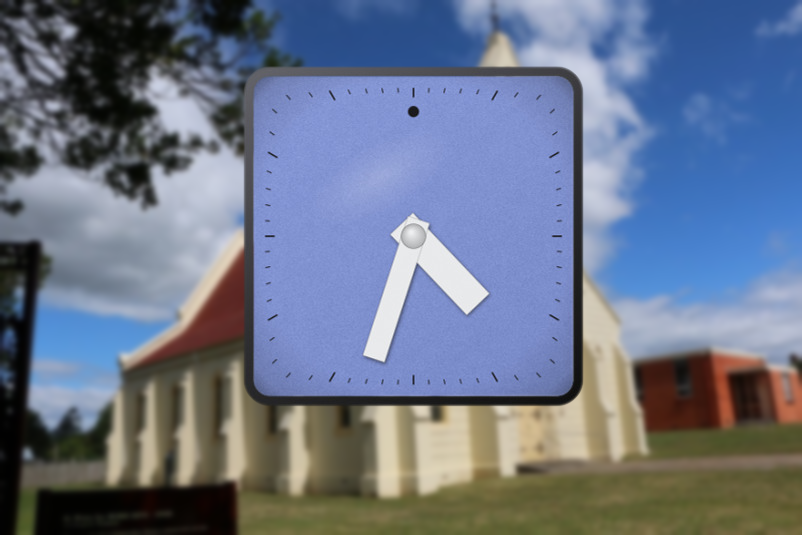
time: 4:33
